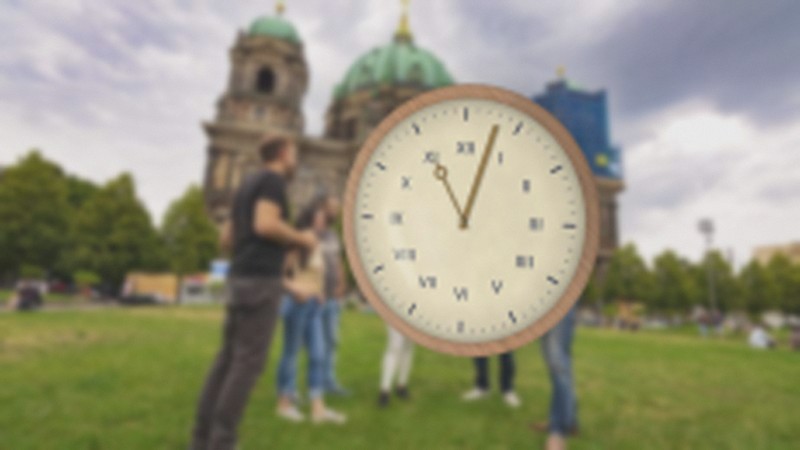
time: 11:03
